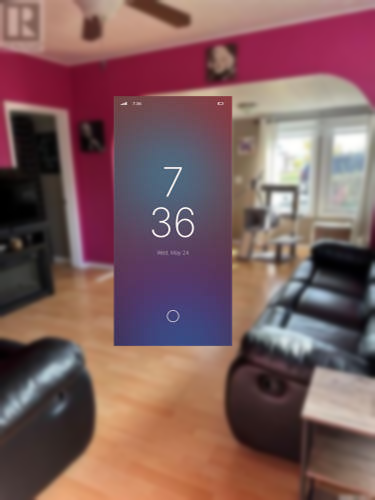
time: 7:36
